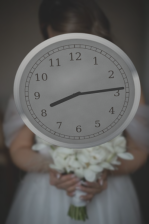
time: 8:14
